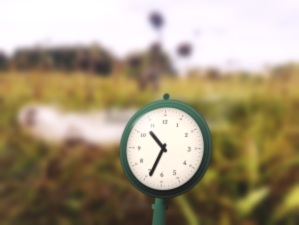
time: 10:34
